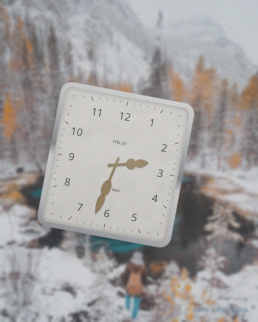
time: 2:32
